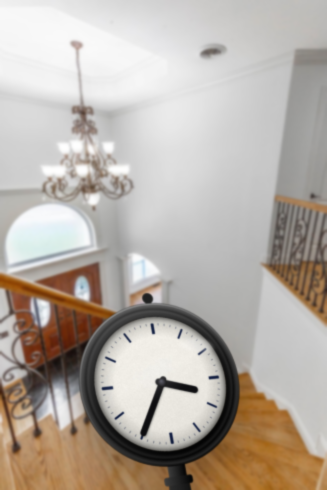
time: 3:35
